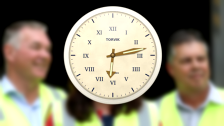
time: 6:13
